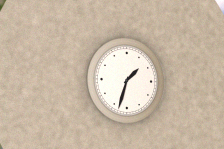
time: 1:33
